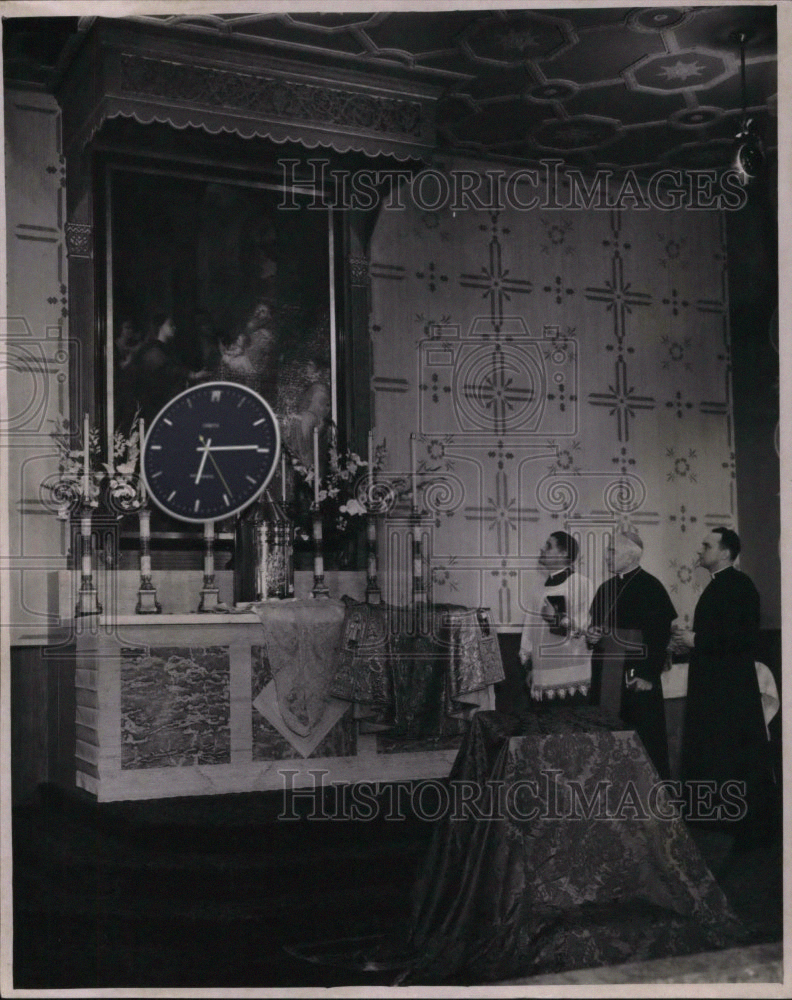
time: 6:14:24
